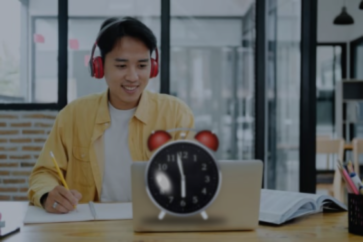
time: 5:58
